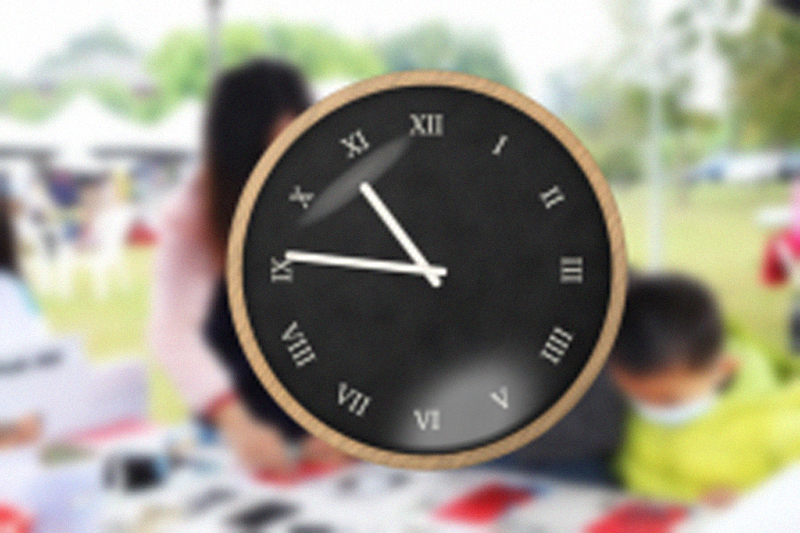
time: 10:46
